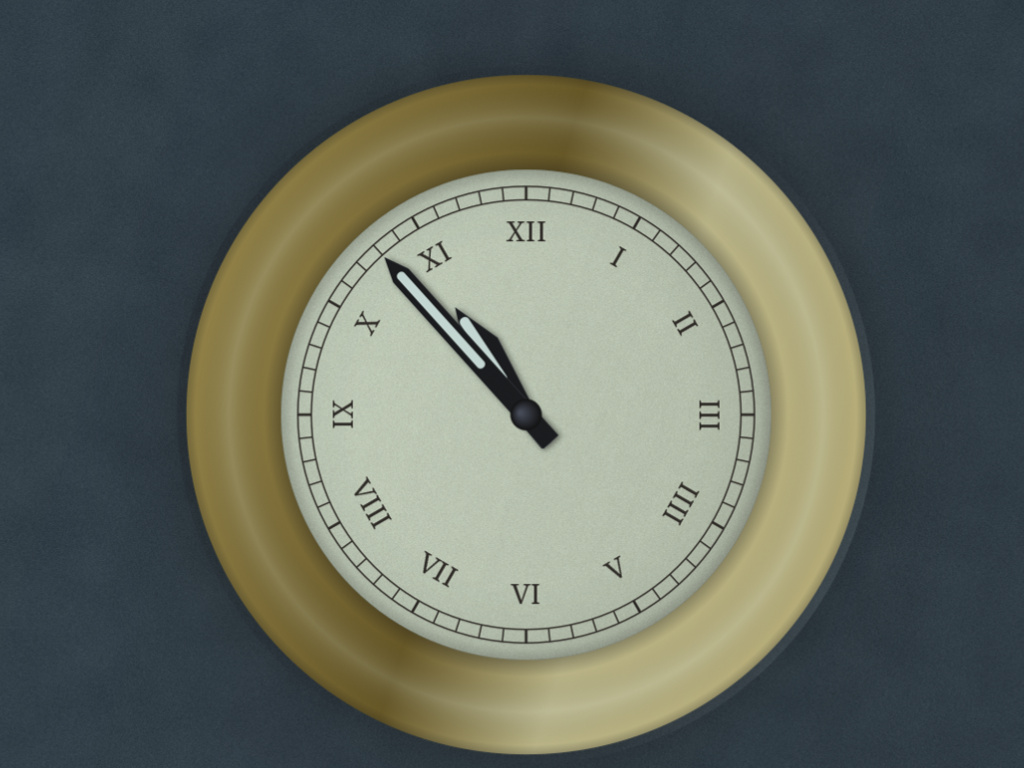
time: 10:53
